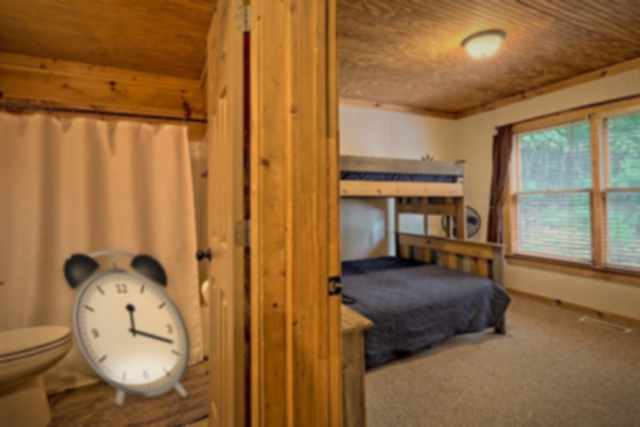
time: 12:18
